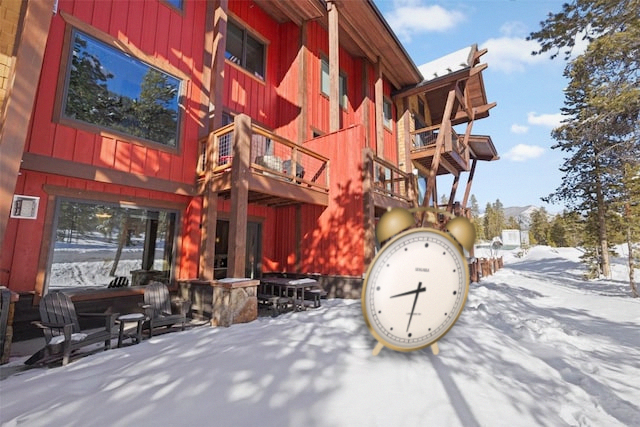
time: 8:31
